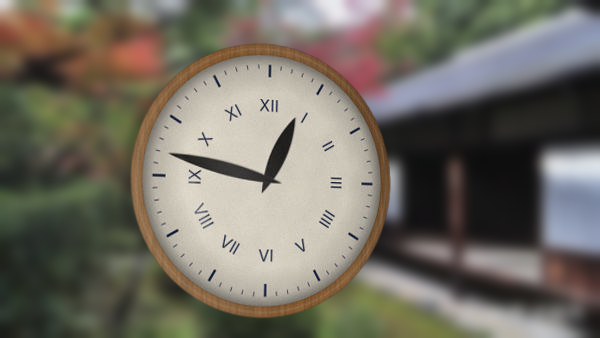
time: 12:47
